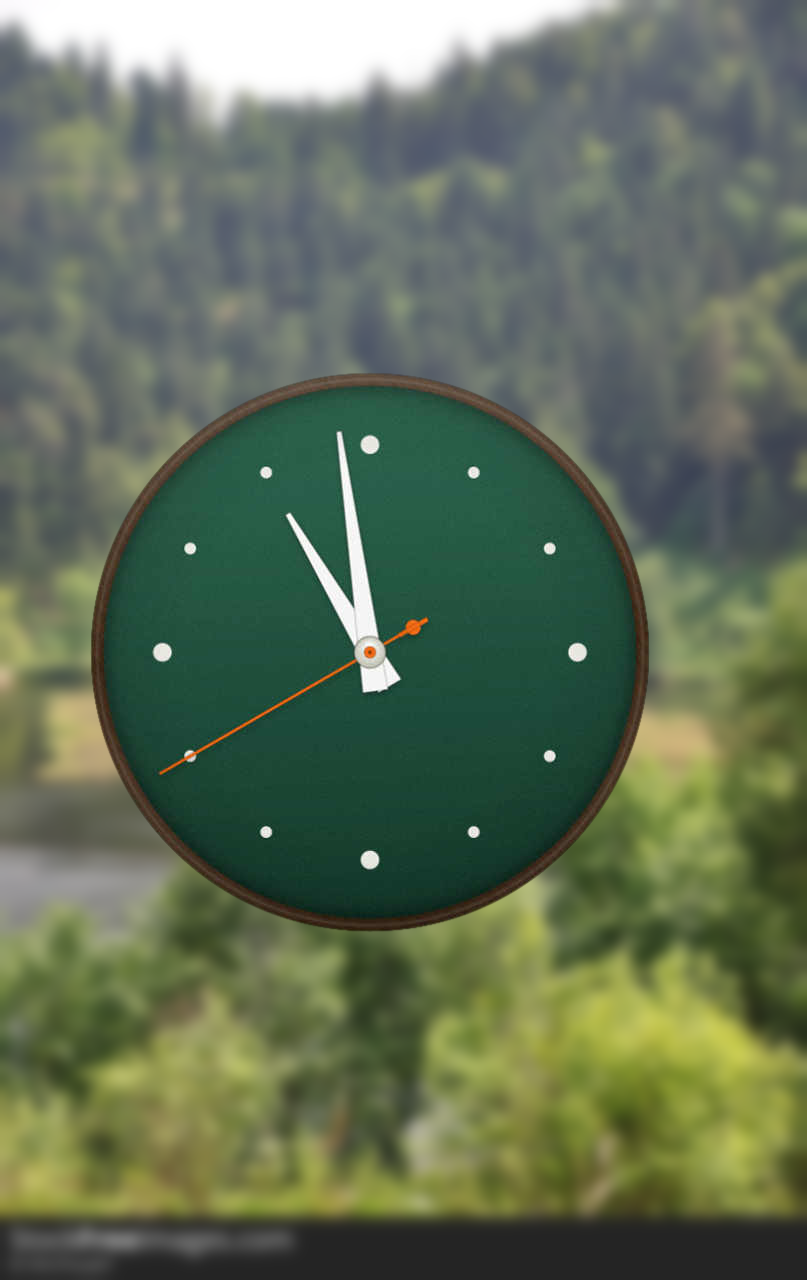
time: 10:58:40
